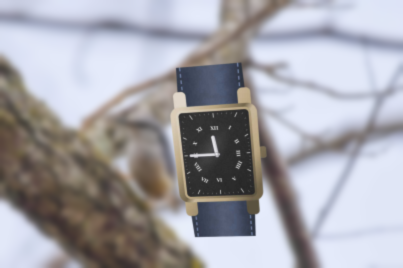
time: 11:45
